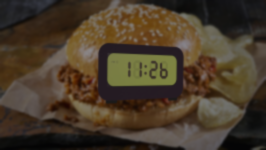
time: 11:26
